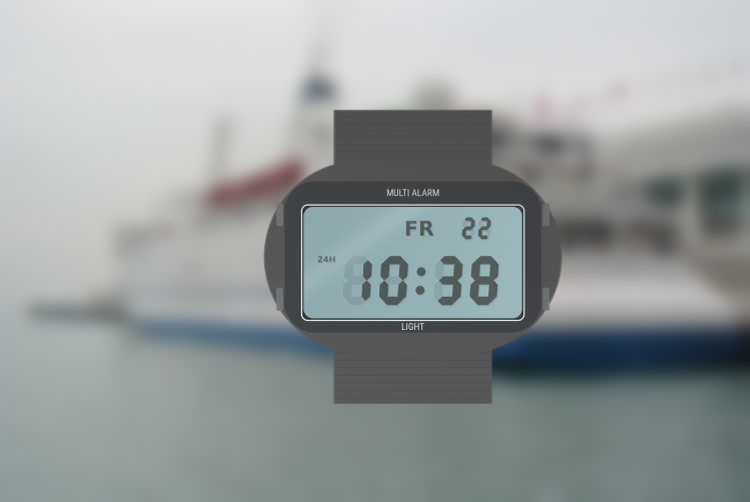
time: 10:38
